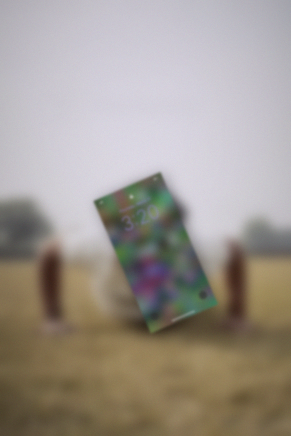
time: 3:20
